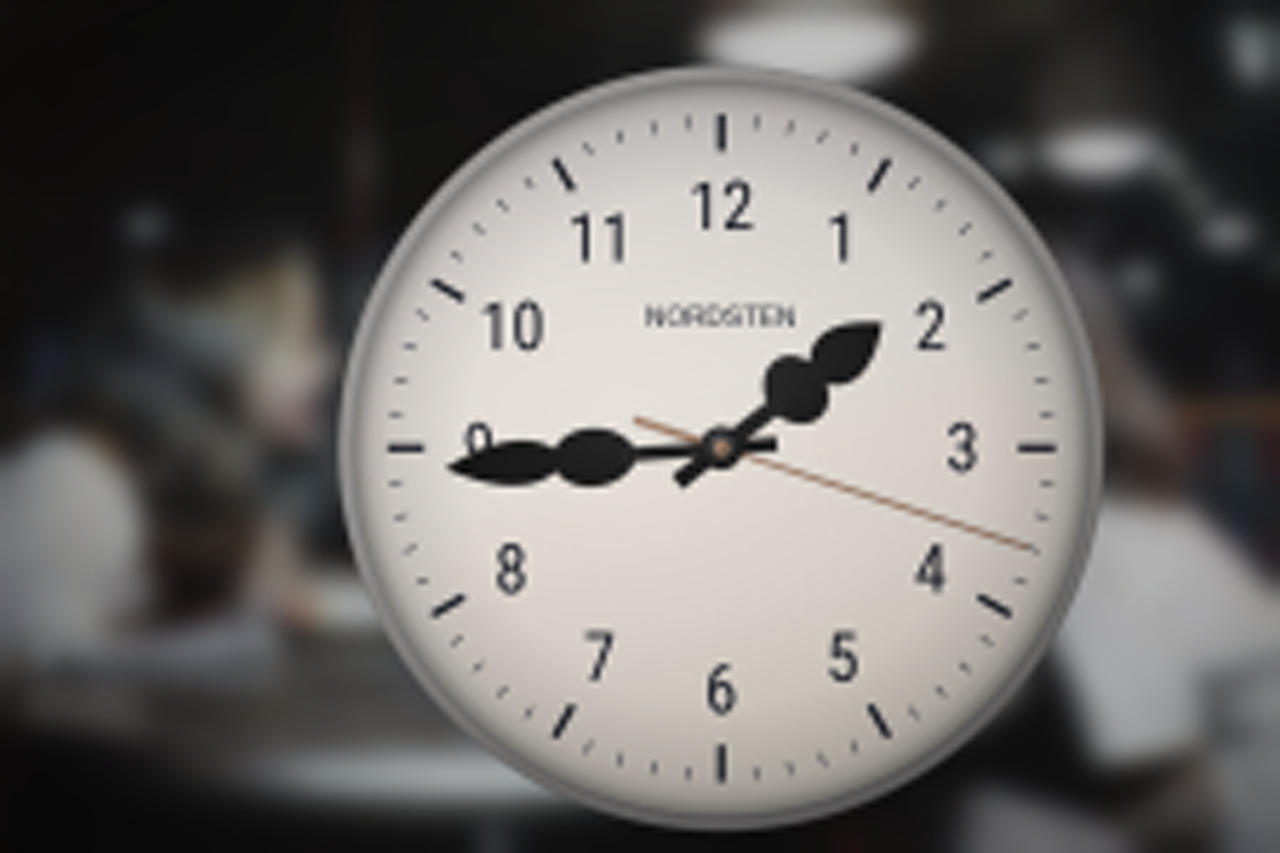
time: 1:44:18
